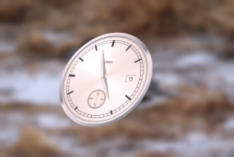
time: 4:57
